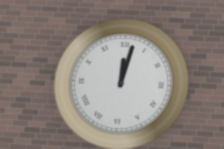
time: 12:02
